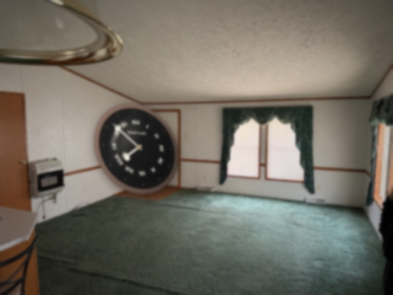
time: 7:52
